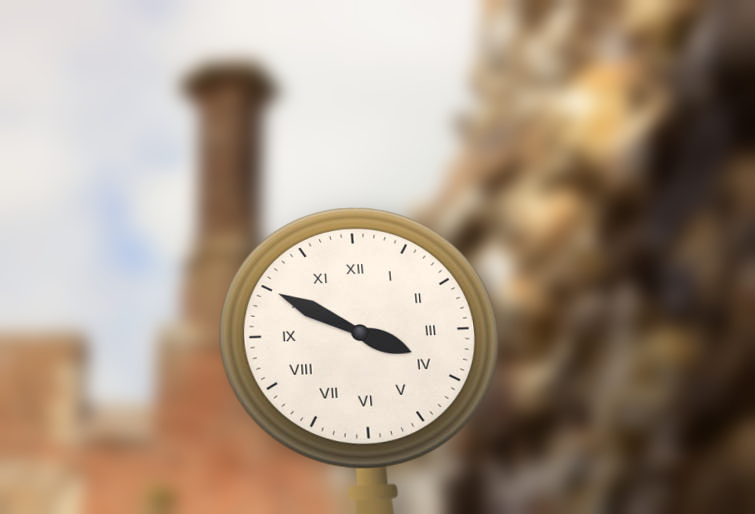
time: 3:50
